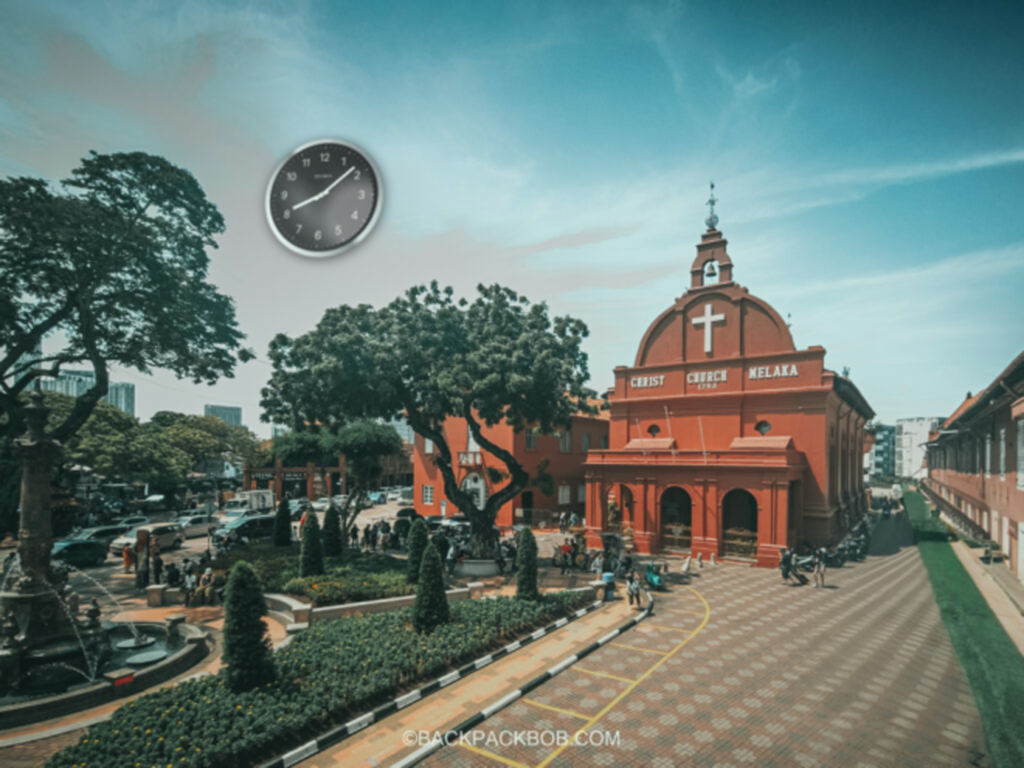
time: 8:08
